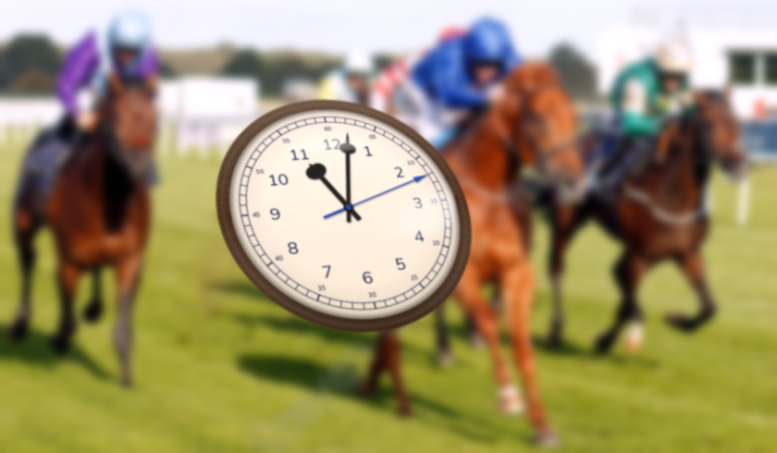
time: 11:02:12
